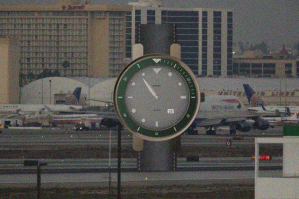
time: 10:54
